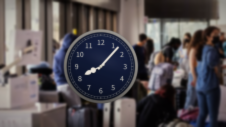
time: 8:07
